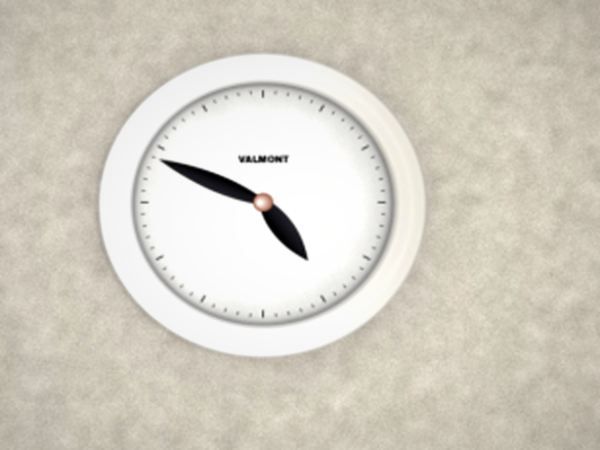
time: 4:49
